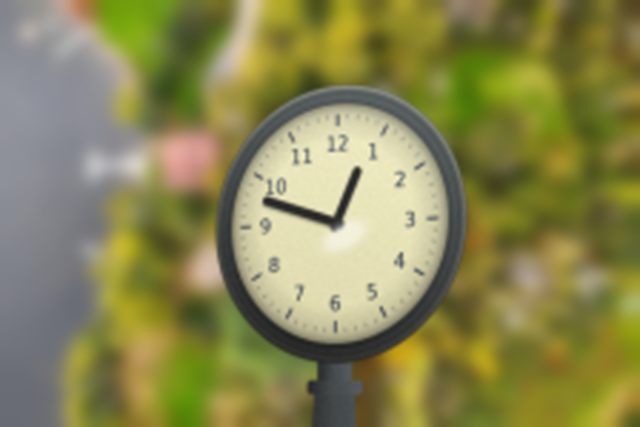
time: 12:48
